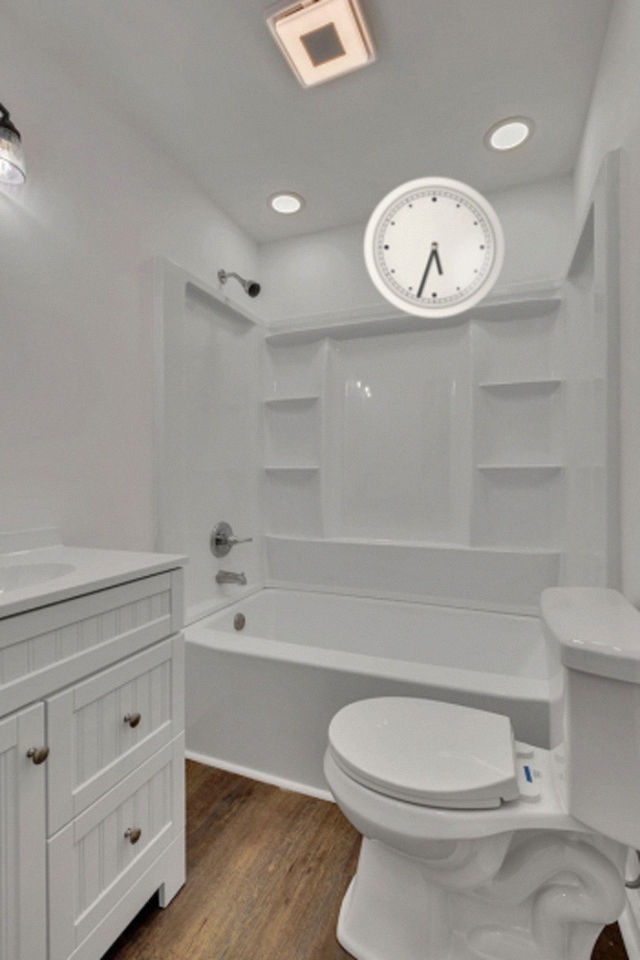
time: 5:33
